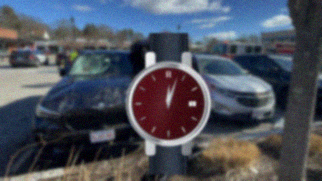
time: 12:03
